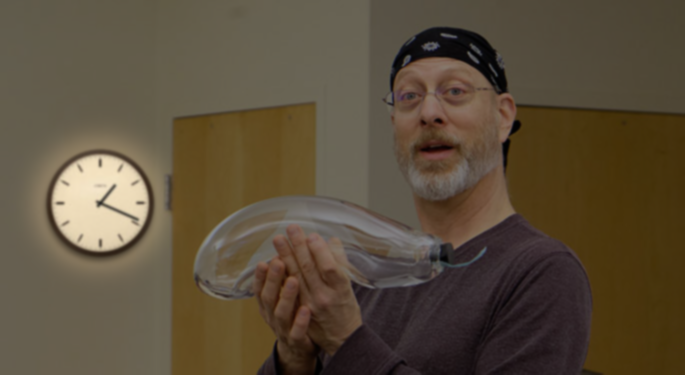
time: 1:19
